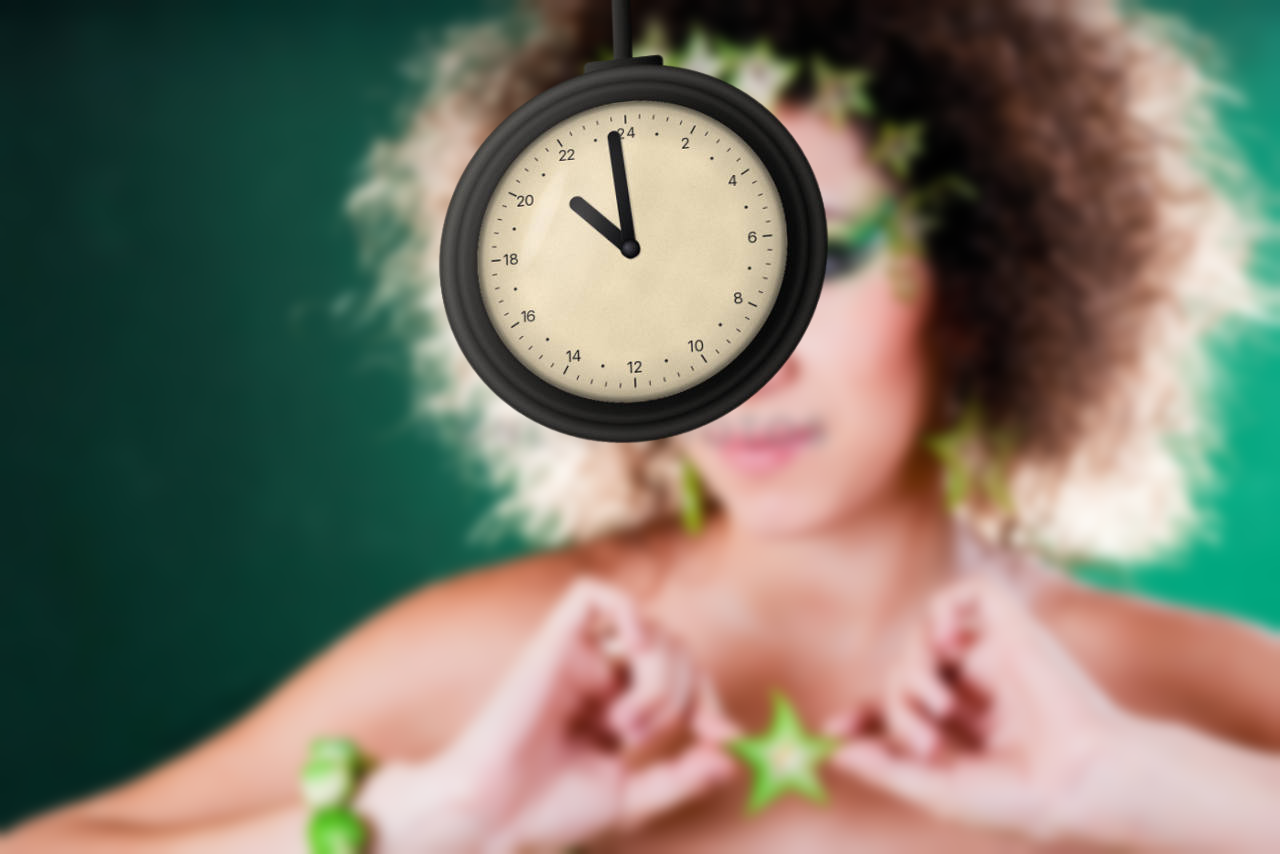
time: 20:59
